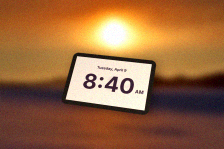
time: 8:40
